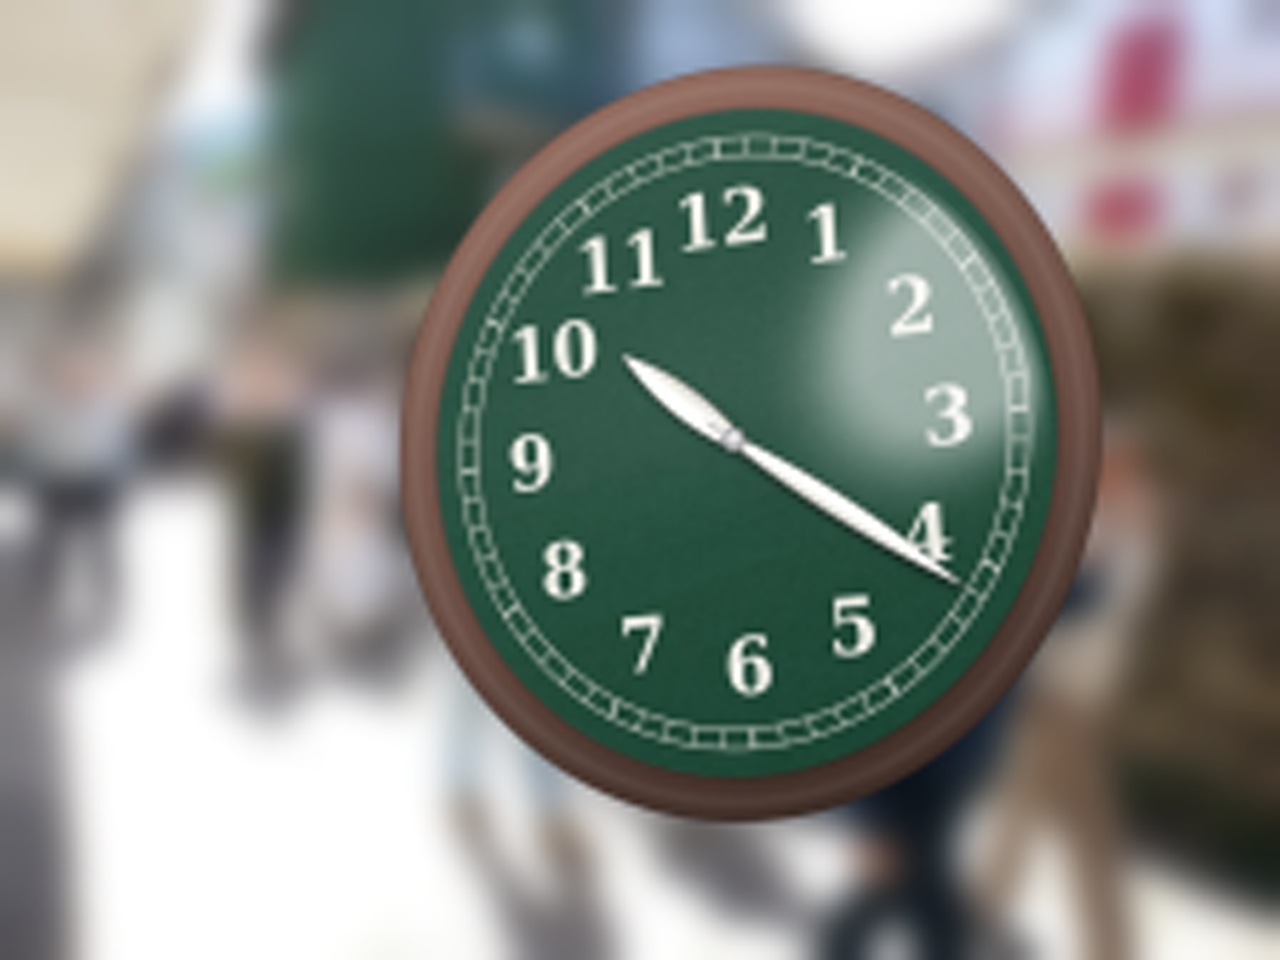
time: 10:21
